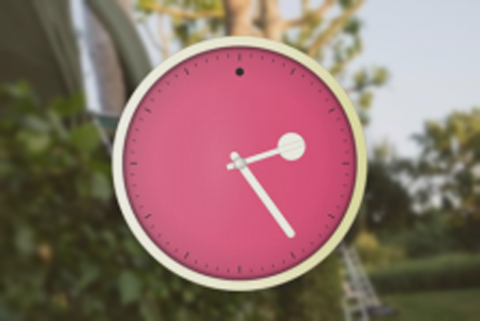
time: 2:24
